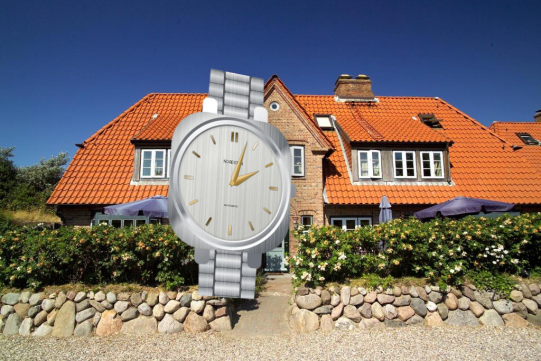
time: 2:03
